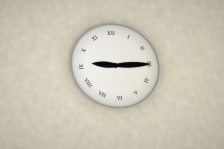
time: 9:15
